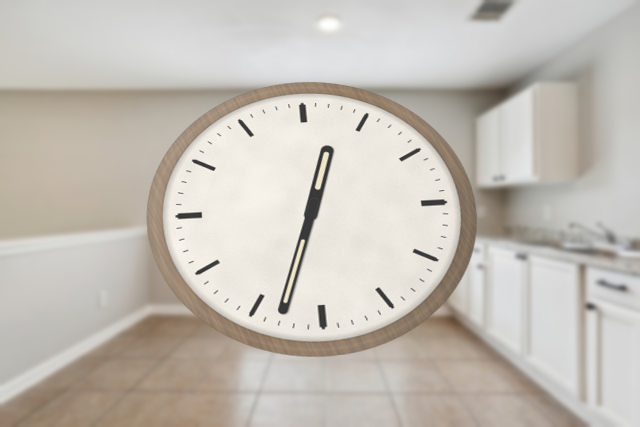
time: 12:33
